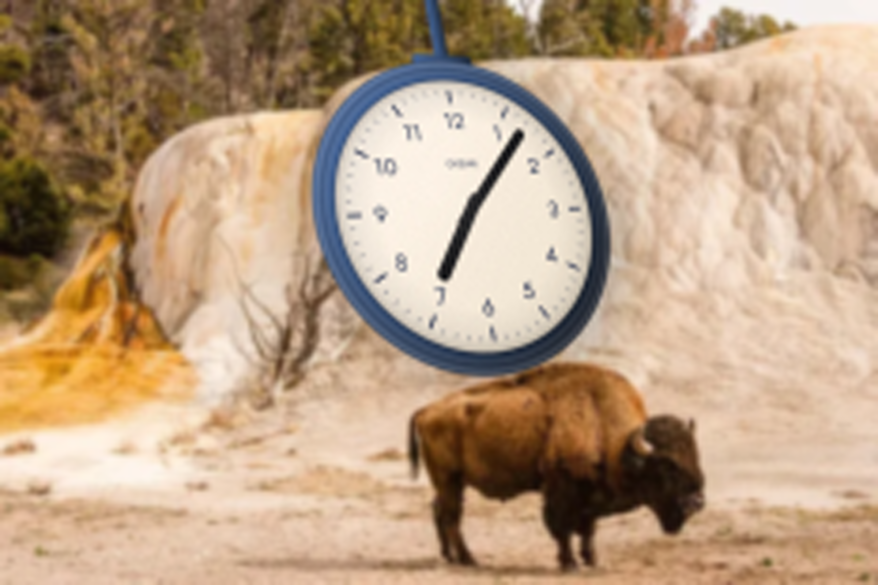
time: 7:07
